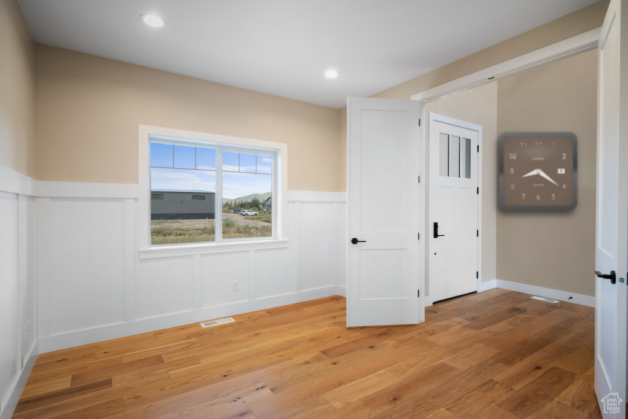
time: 8:21
